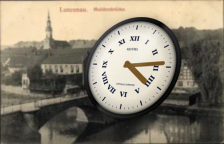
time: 4:14
